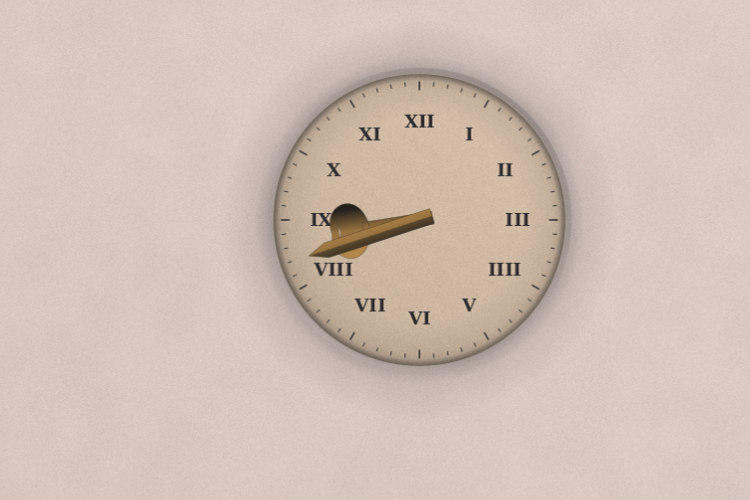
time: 8:42
